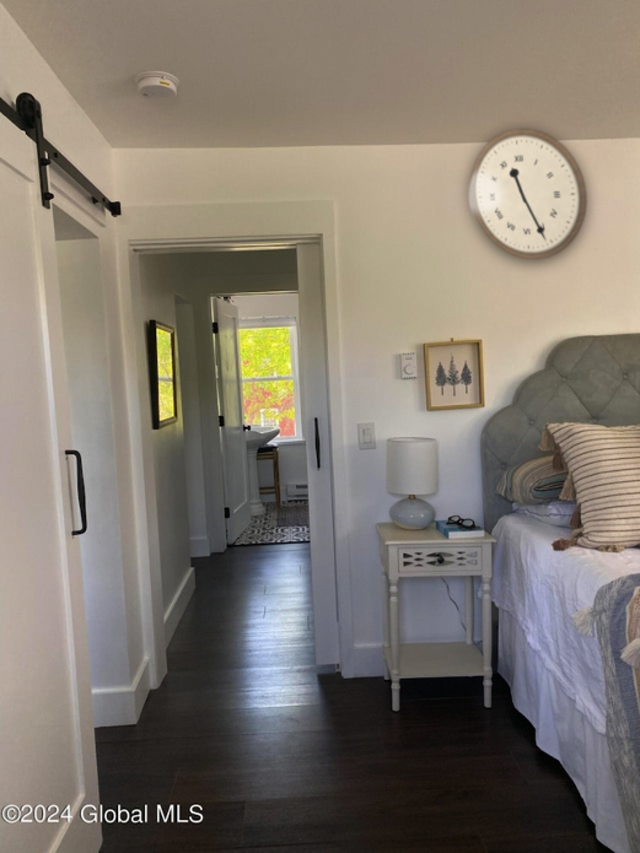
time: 11:26
